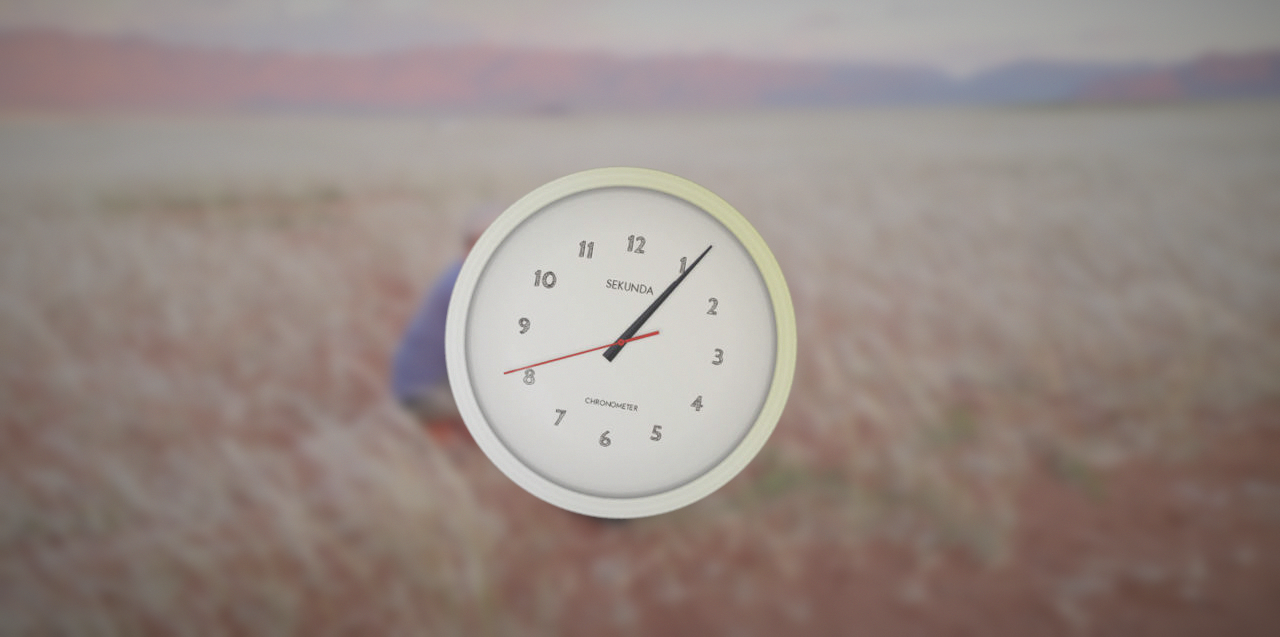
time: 1:05:41
